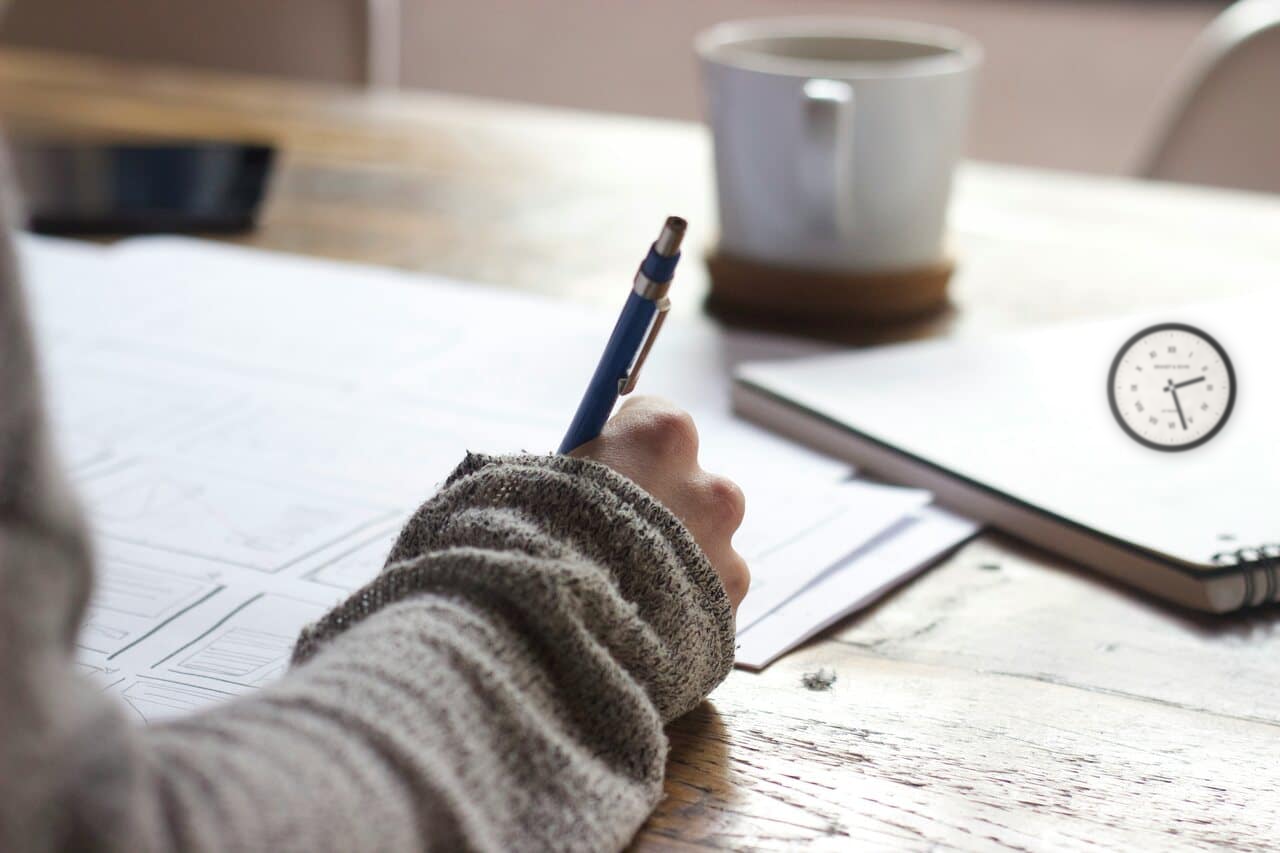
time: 2:27
